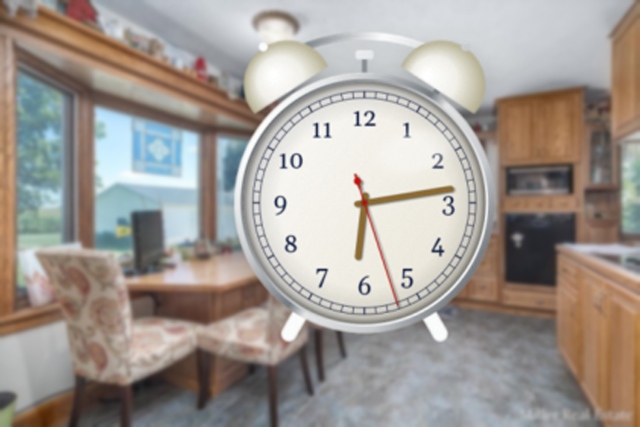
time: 6:13:27
